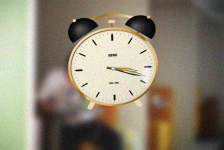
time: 3:18
